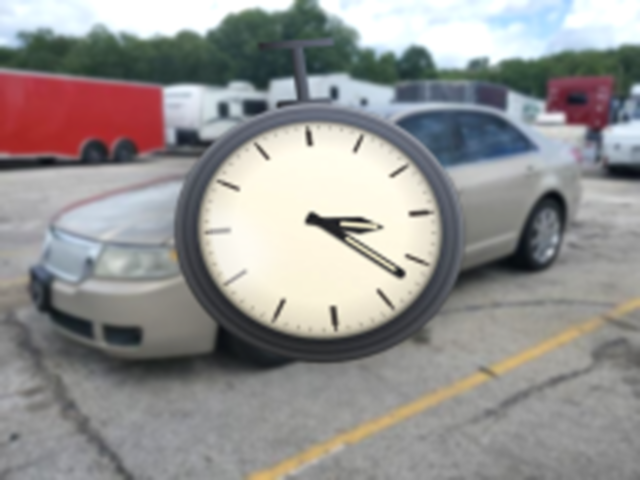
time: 3:22
